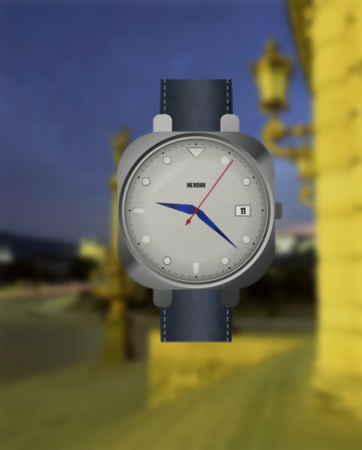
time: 9:22:06
